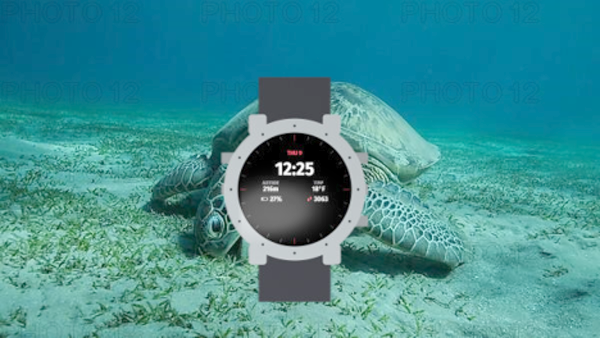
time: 12:25
